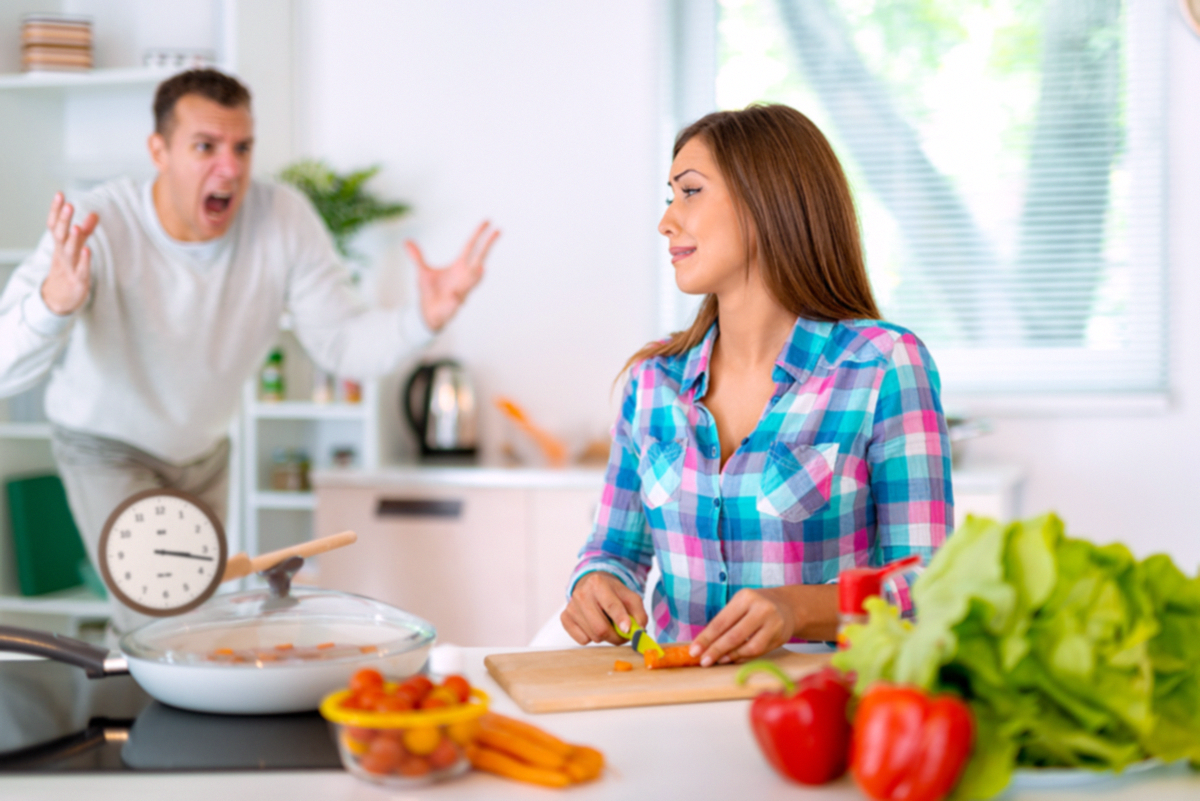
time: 3:17
